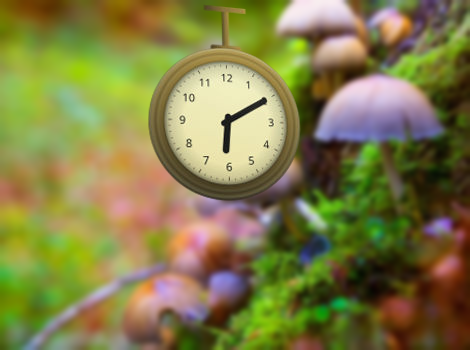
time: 6:10
